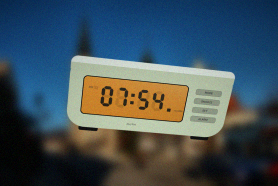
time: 7:54
